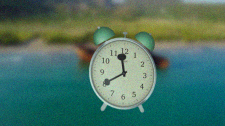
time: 11:40
